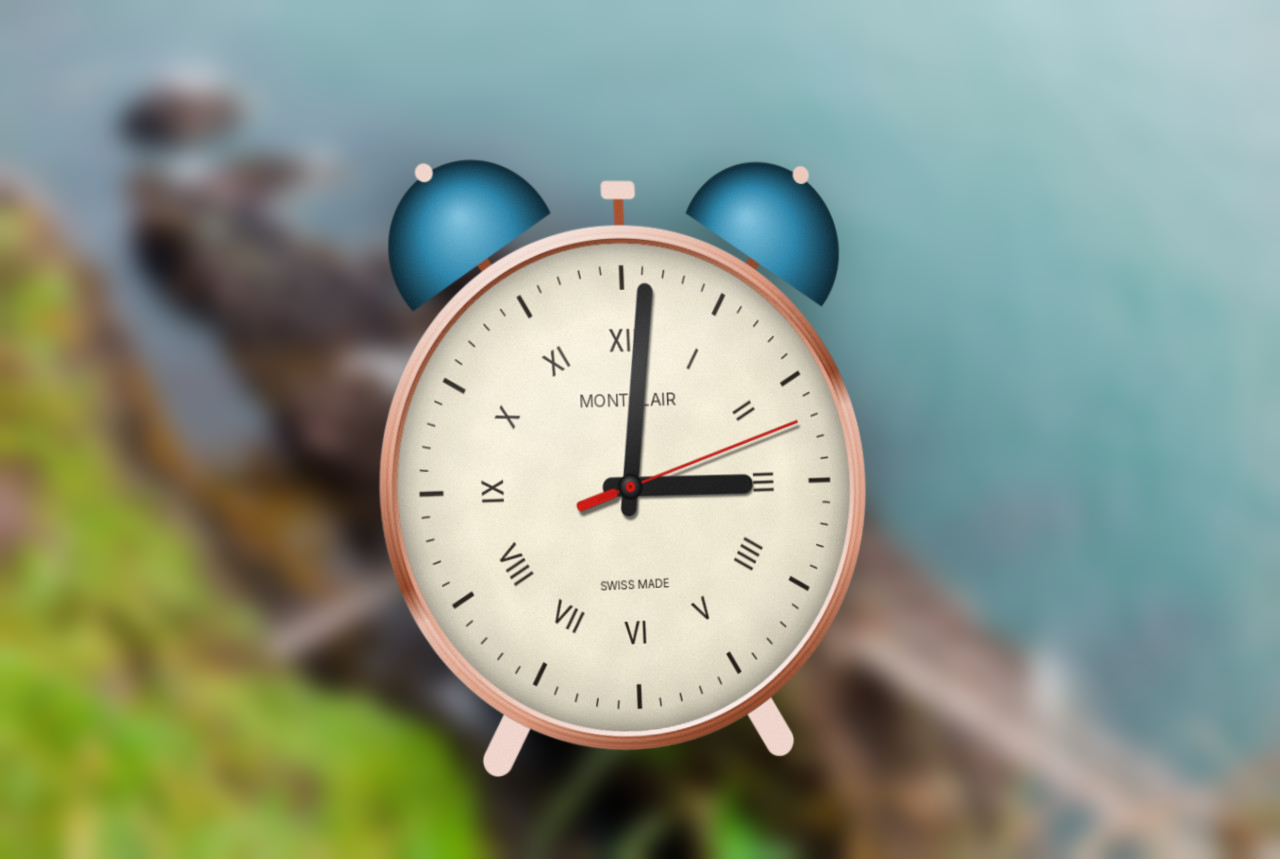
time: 3:01:12
